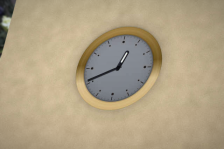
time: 12:41
